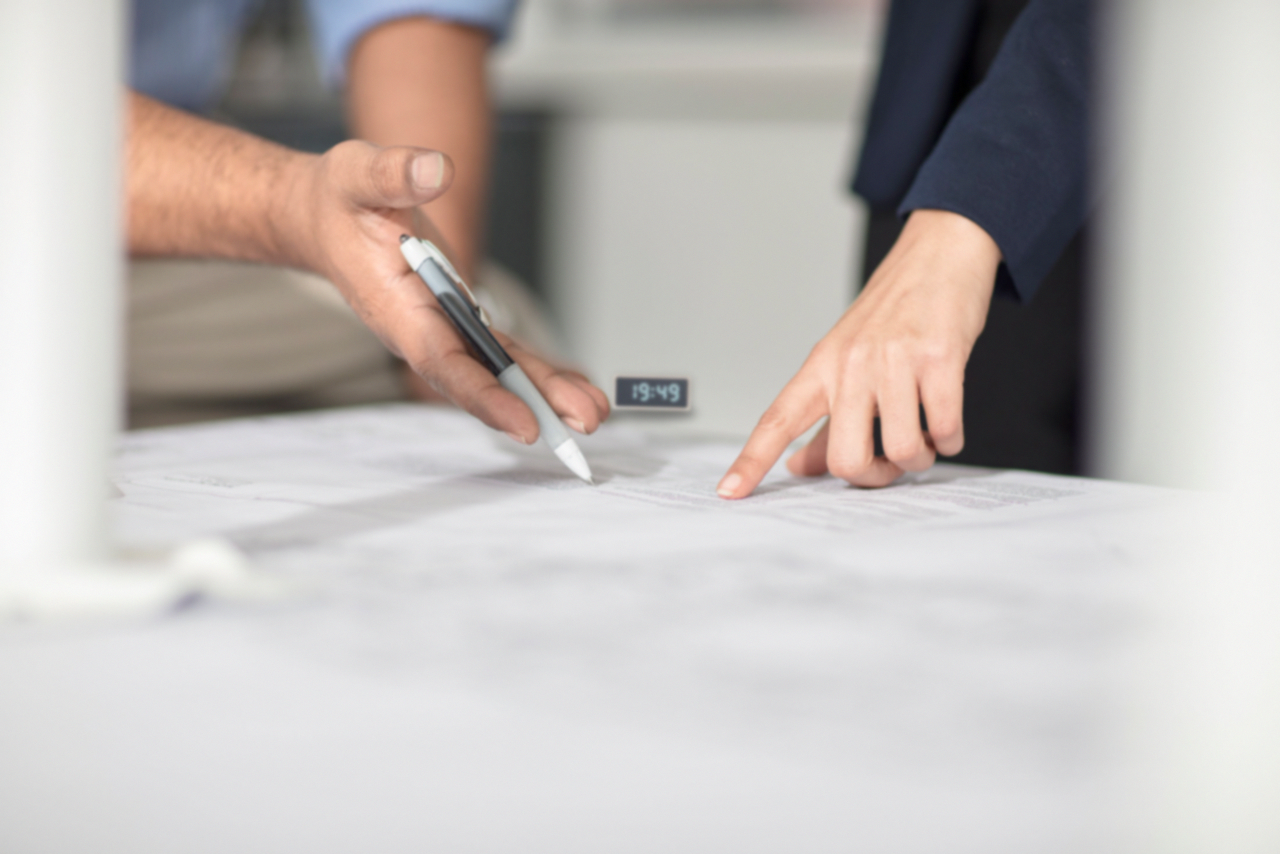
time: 19:49
